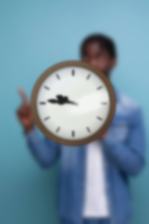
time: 9:46
